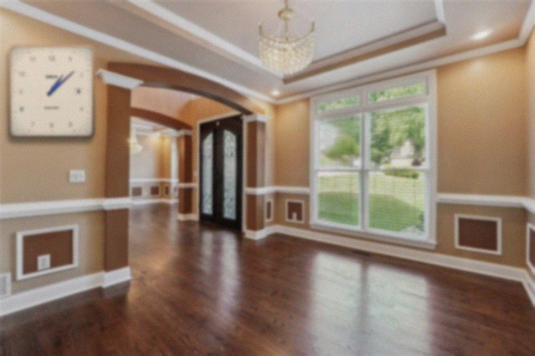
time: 1:08
